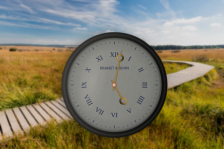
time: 5:02
